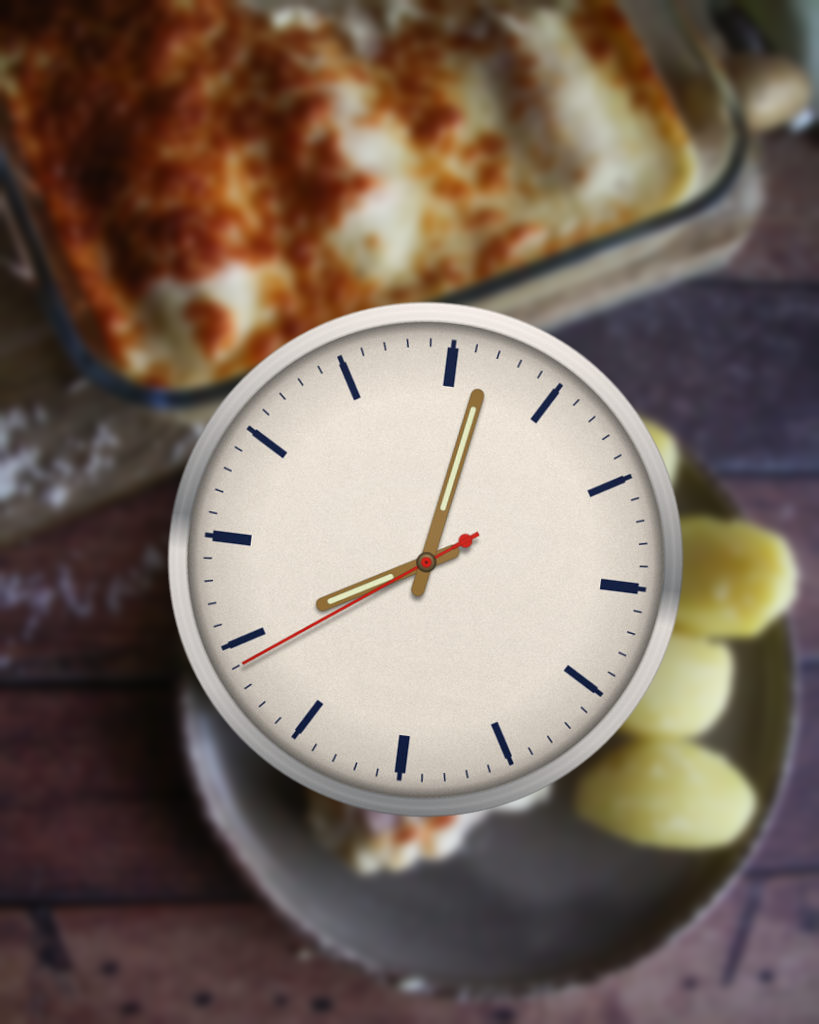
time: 8:01:39
